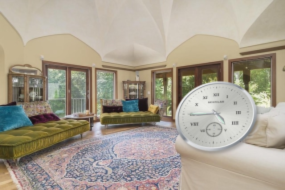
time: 4:45
